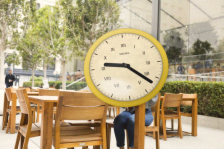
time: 9:22
